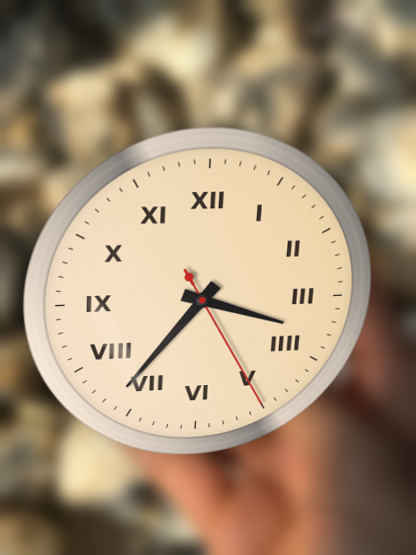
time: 3:36:25
